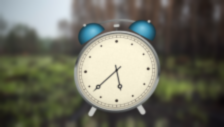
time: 5:38
